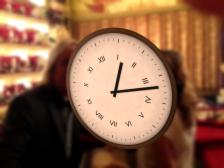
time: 1:17
